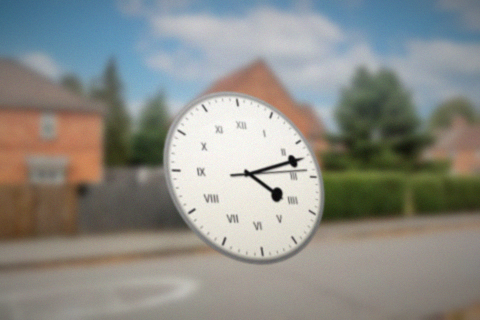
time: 4:12:14
